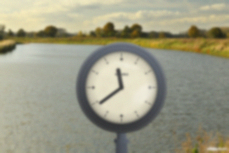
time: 11:39
